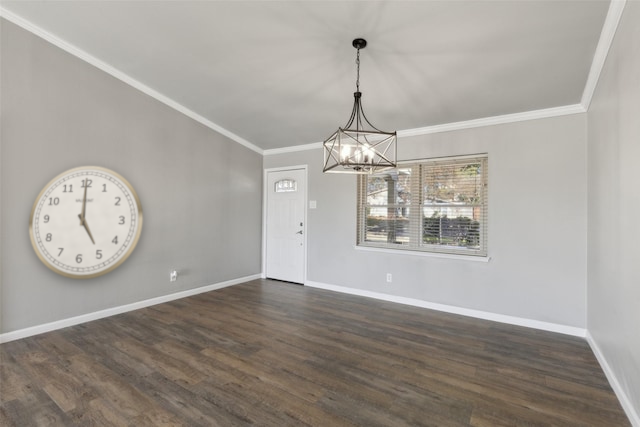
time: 5:00
